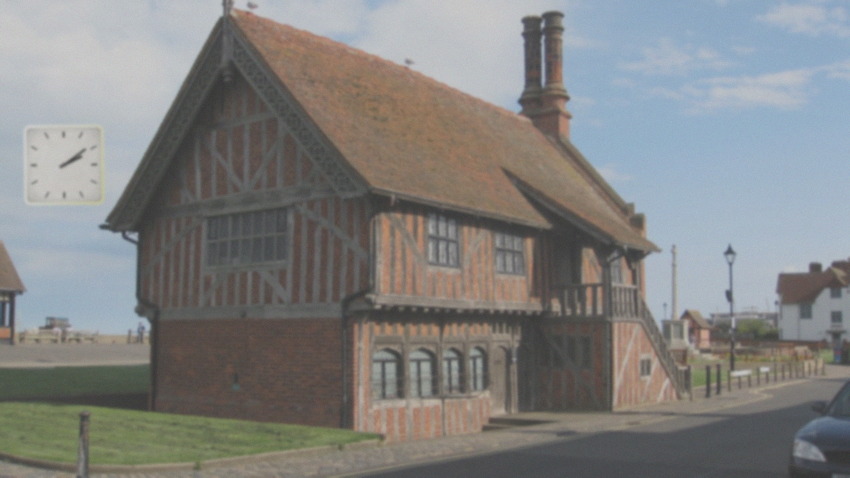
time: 2:09
